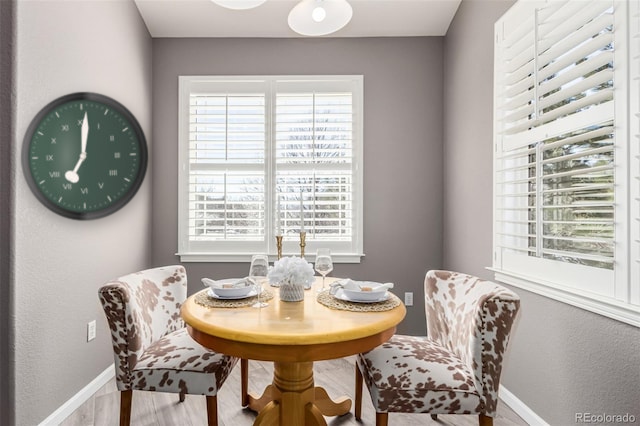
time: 7:01
